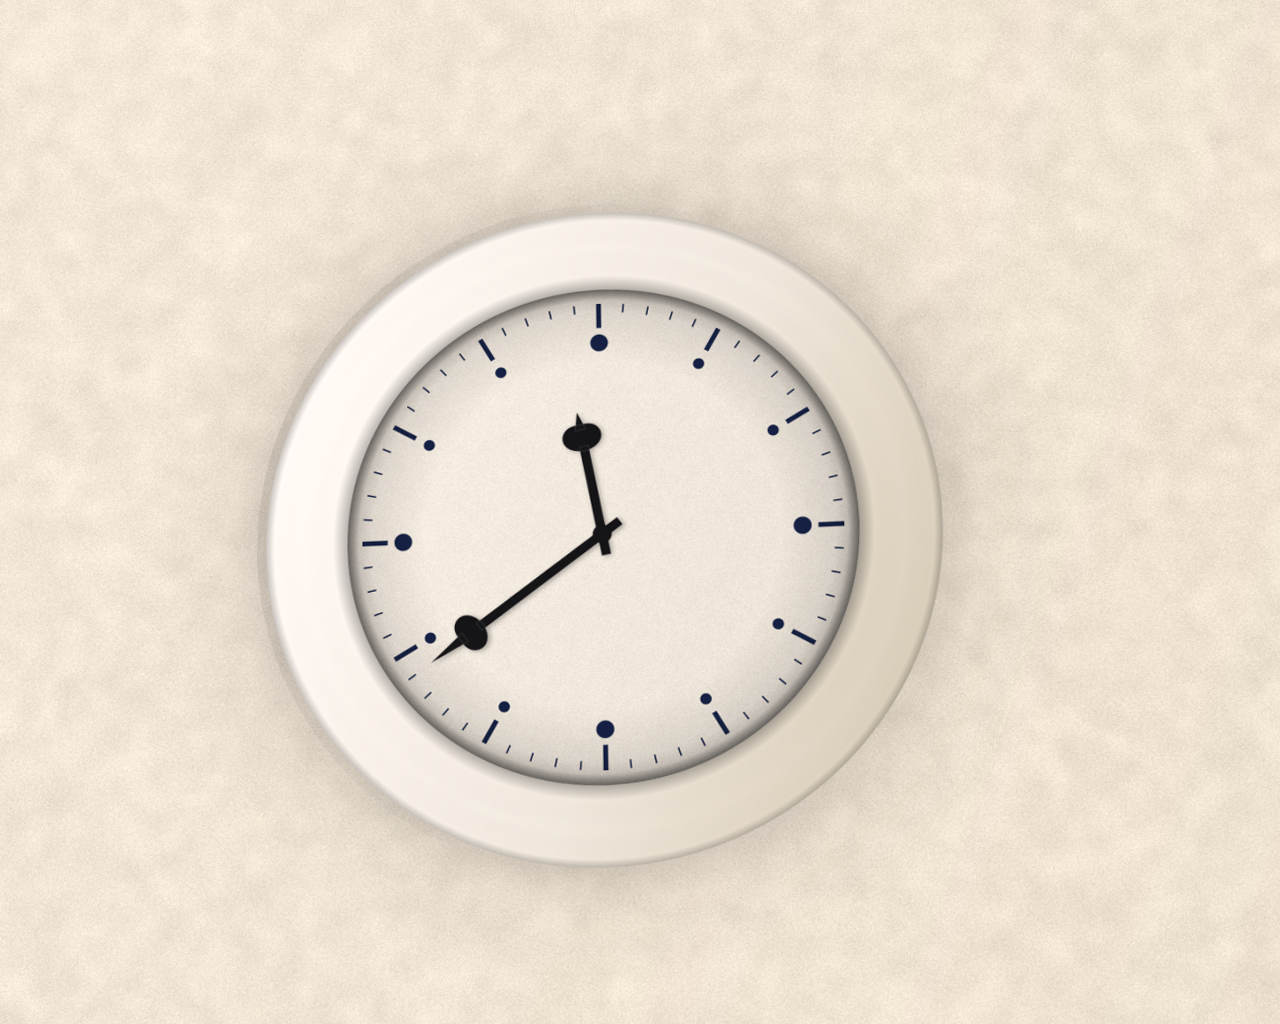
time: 11:39
